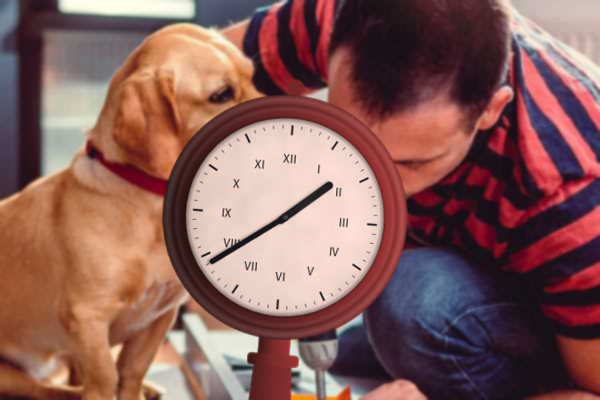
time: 1:39
